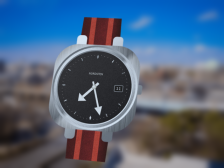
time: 7:27
